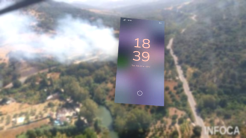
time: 18:39
